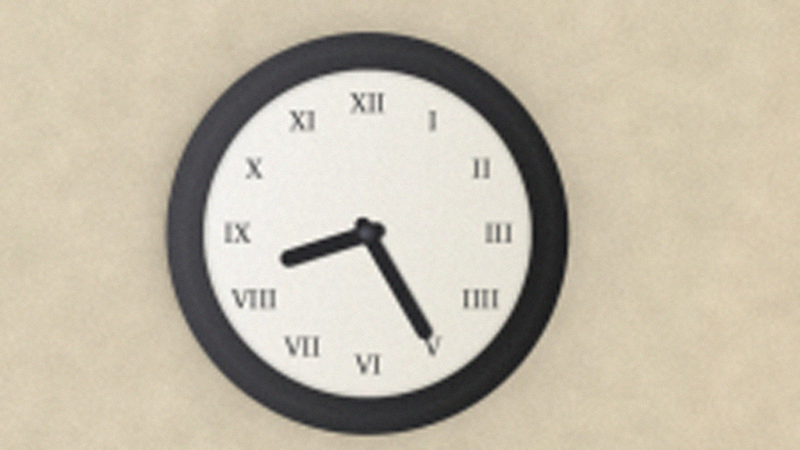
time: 8:25
